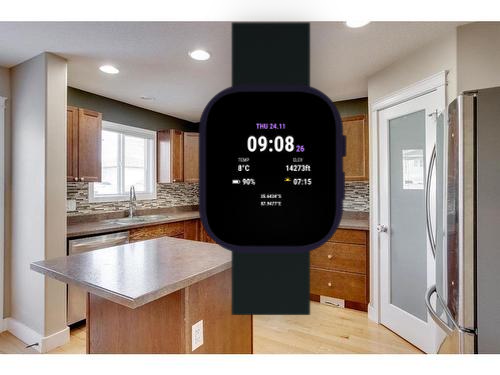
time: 9:08:26
